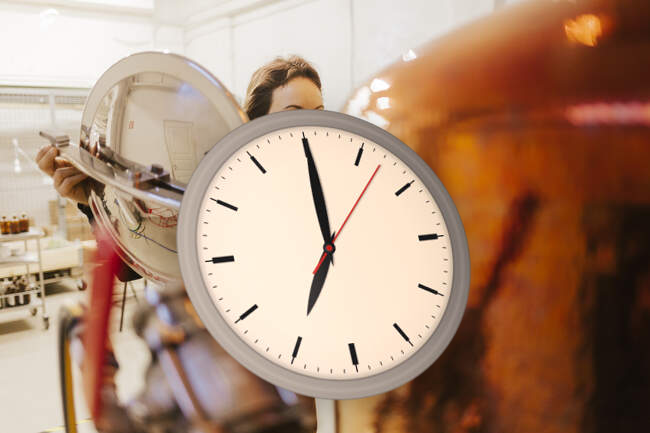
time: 7:00:07
